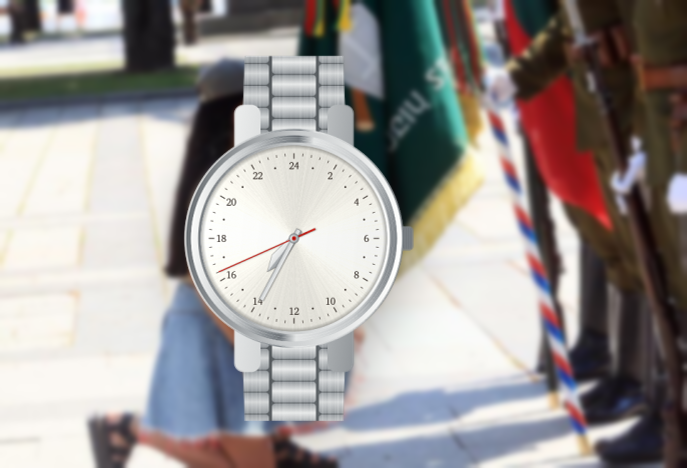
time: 14:34:41
